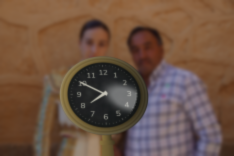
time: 7:50
